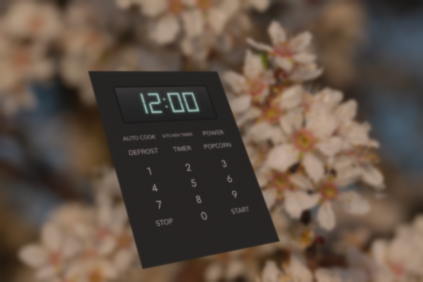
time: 12:00
